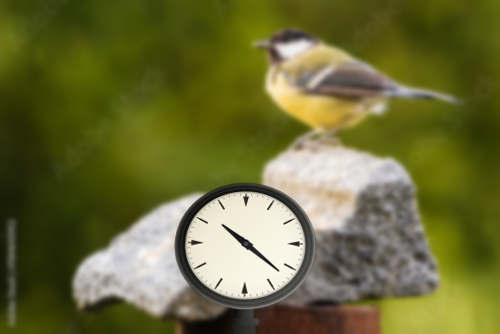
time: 10:22
